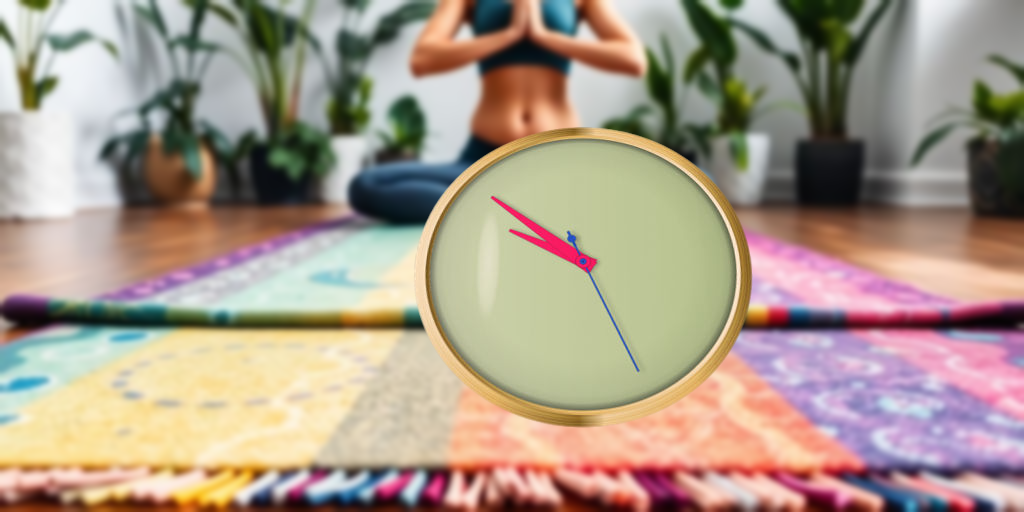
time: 9:51:26
